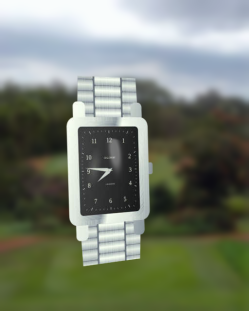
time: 7:46
